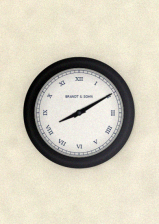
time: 8:10
